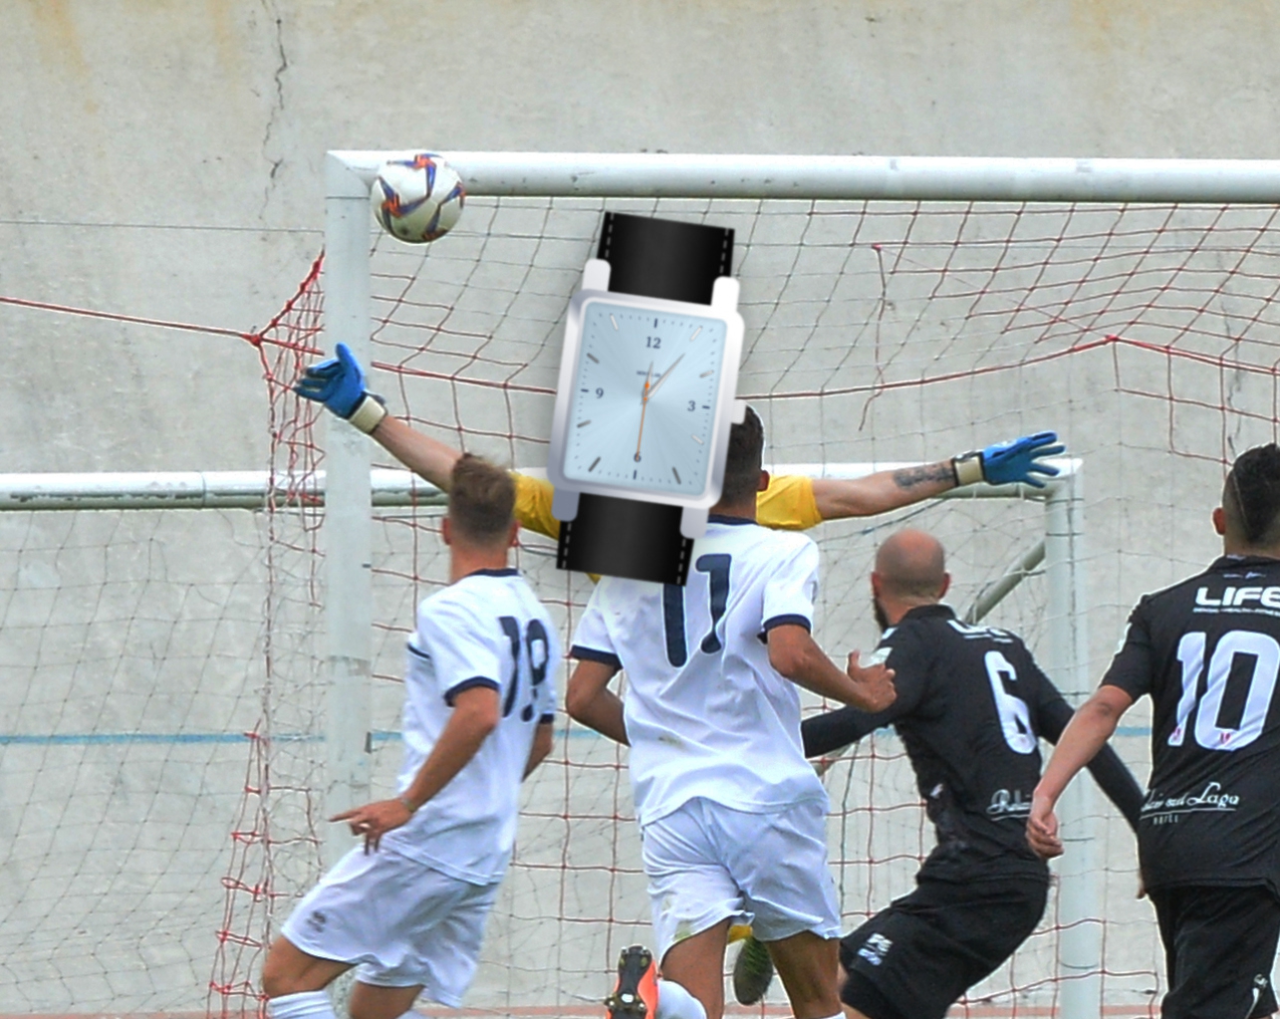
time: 12:05:30
